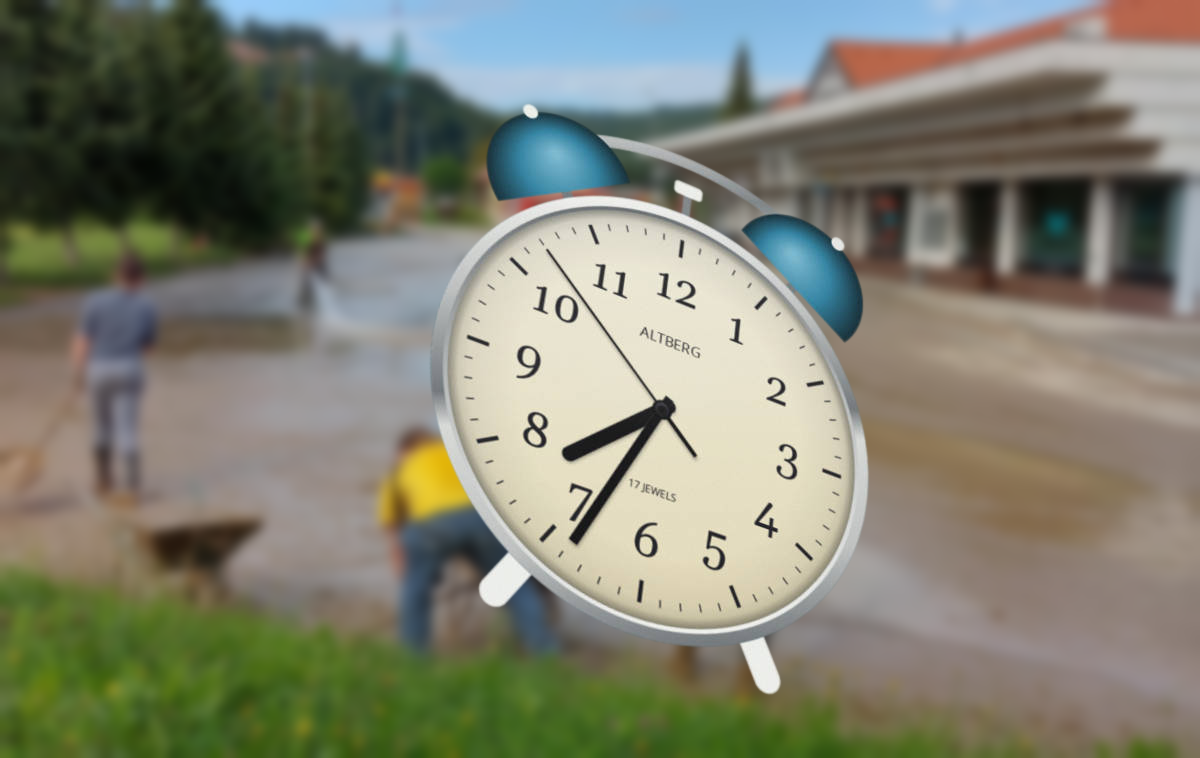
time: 7:33:52
